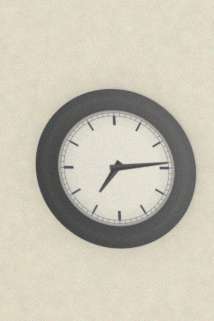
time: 7:14
